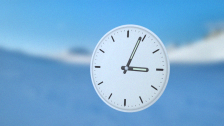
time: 3:04
